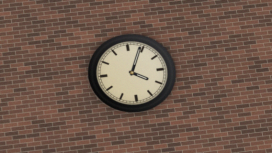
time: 4:04
